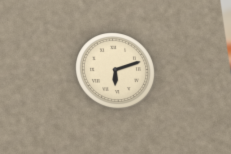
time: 6:12
